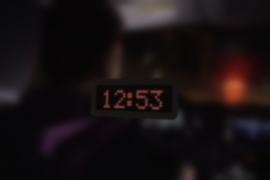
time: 12:53
